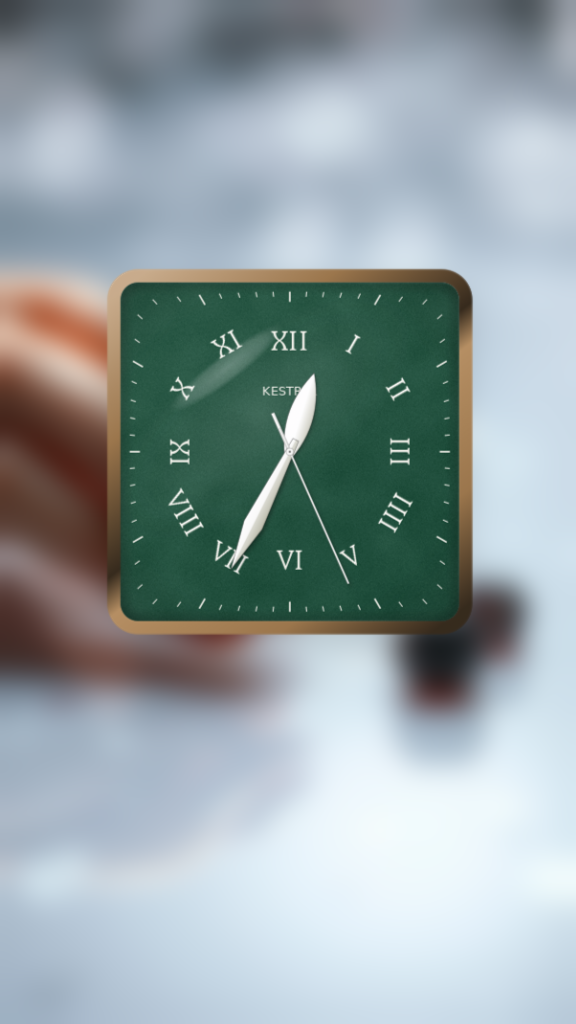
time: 12:34:26
